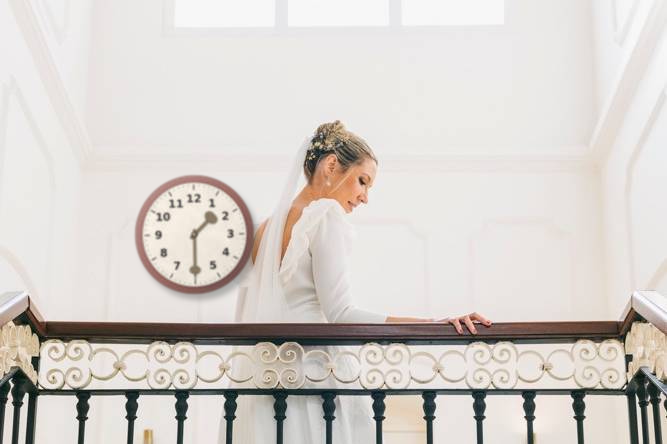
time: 1:30
